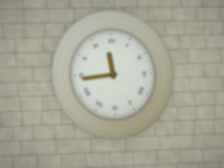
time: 11:44
